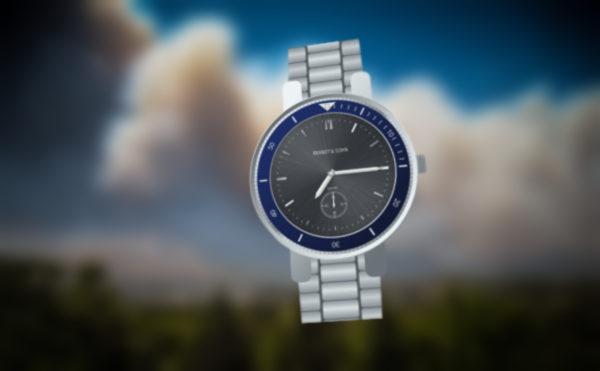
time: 7:15
